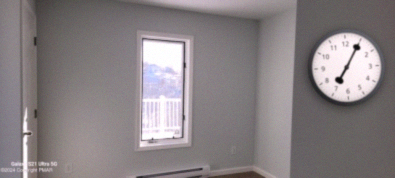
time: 7:05
